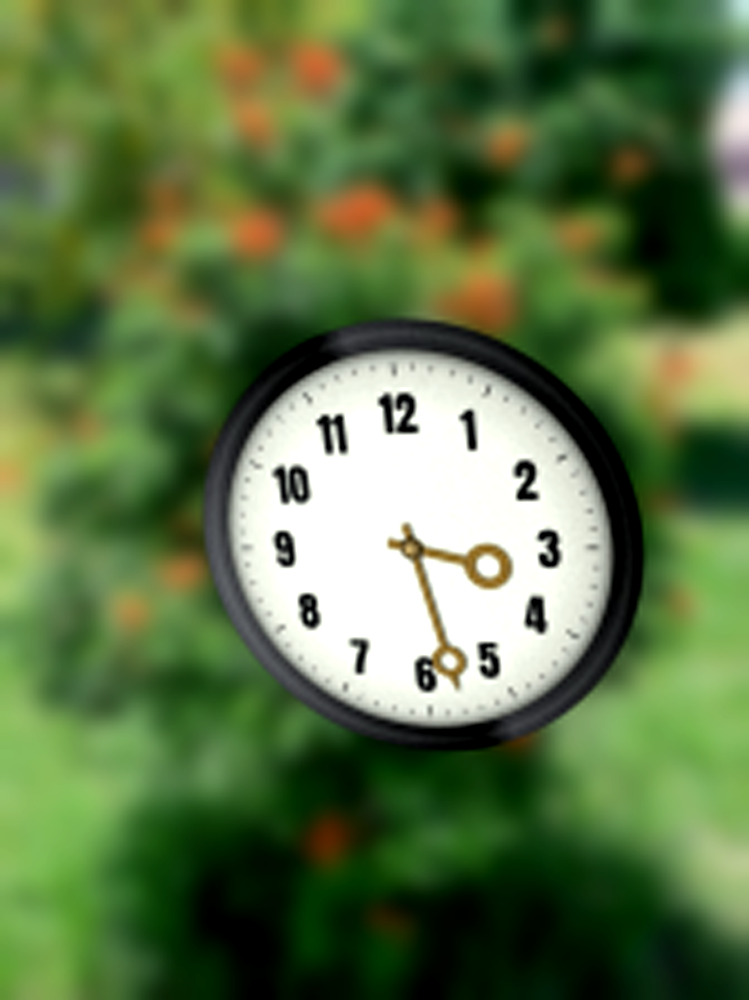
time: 3:28
